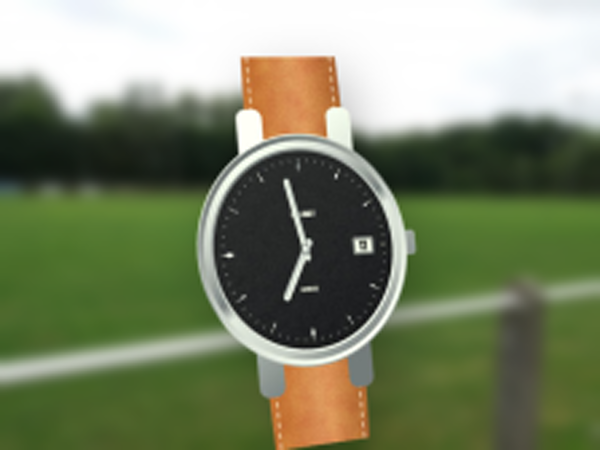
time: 6:58
